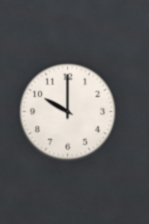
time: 10:00
